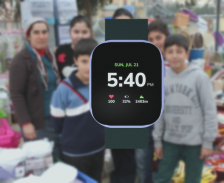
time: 5:40
